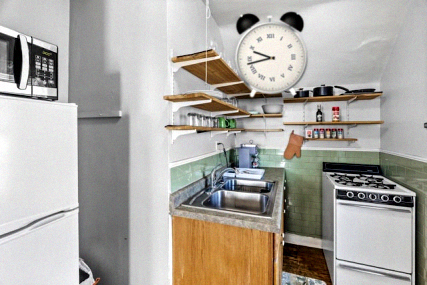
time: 9:43
